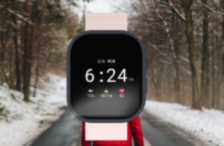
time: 6:24
